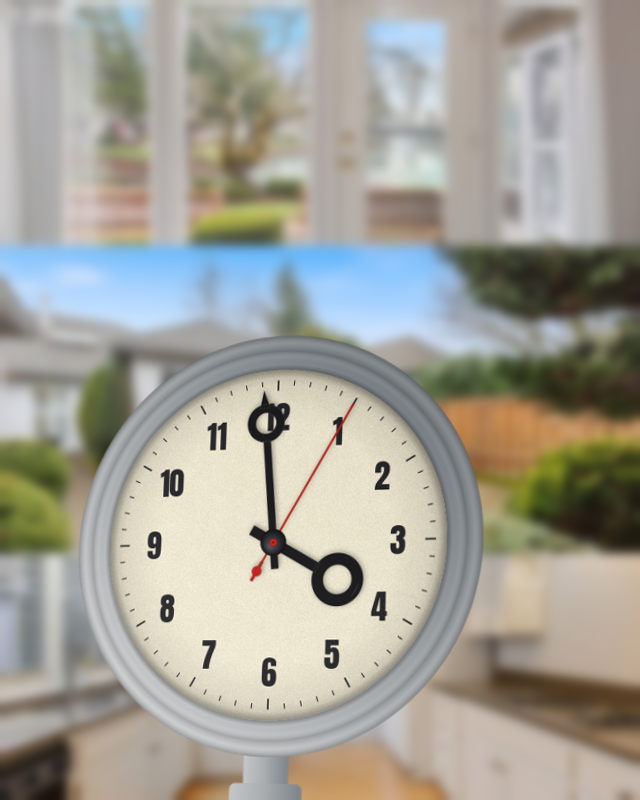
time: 3:59:05
